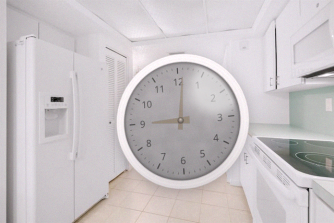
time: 9:01
